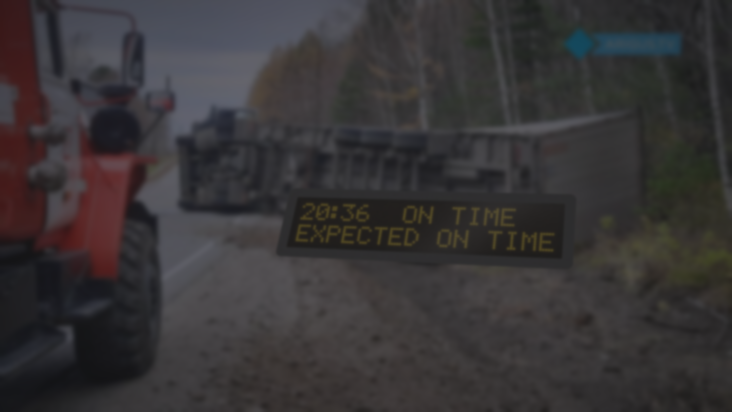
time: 20:36
